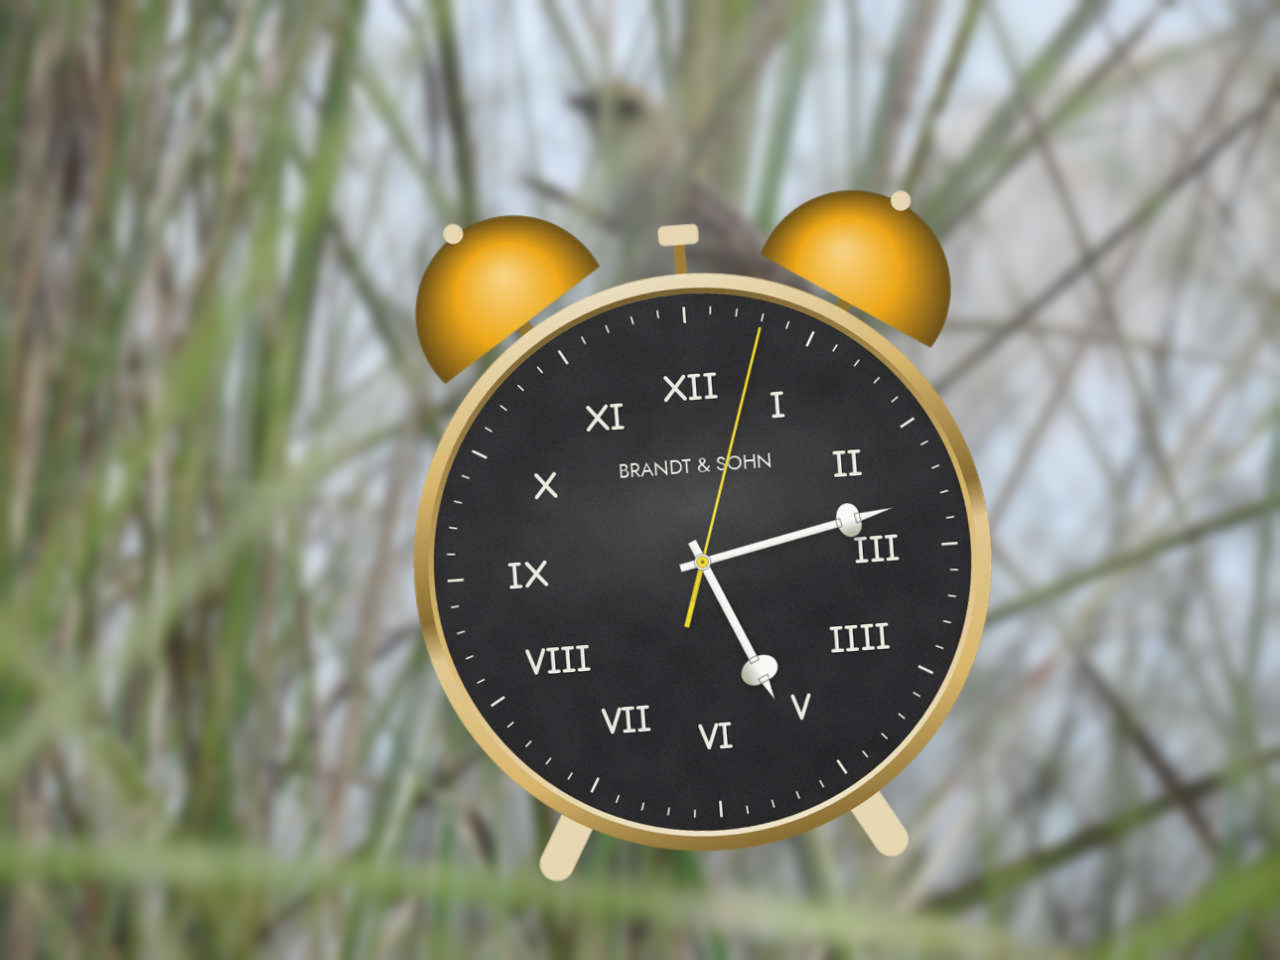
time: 5:13:03
